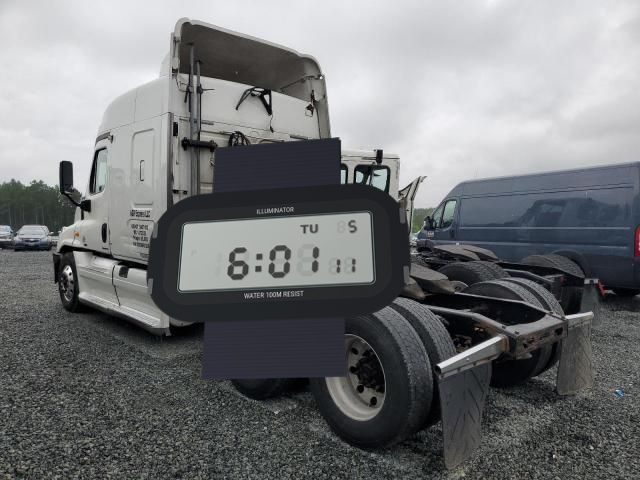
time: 6:01:11
